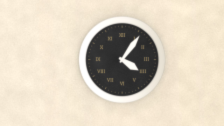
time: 4:06
